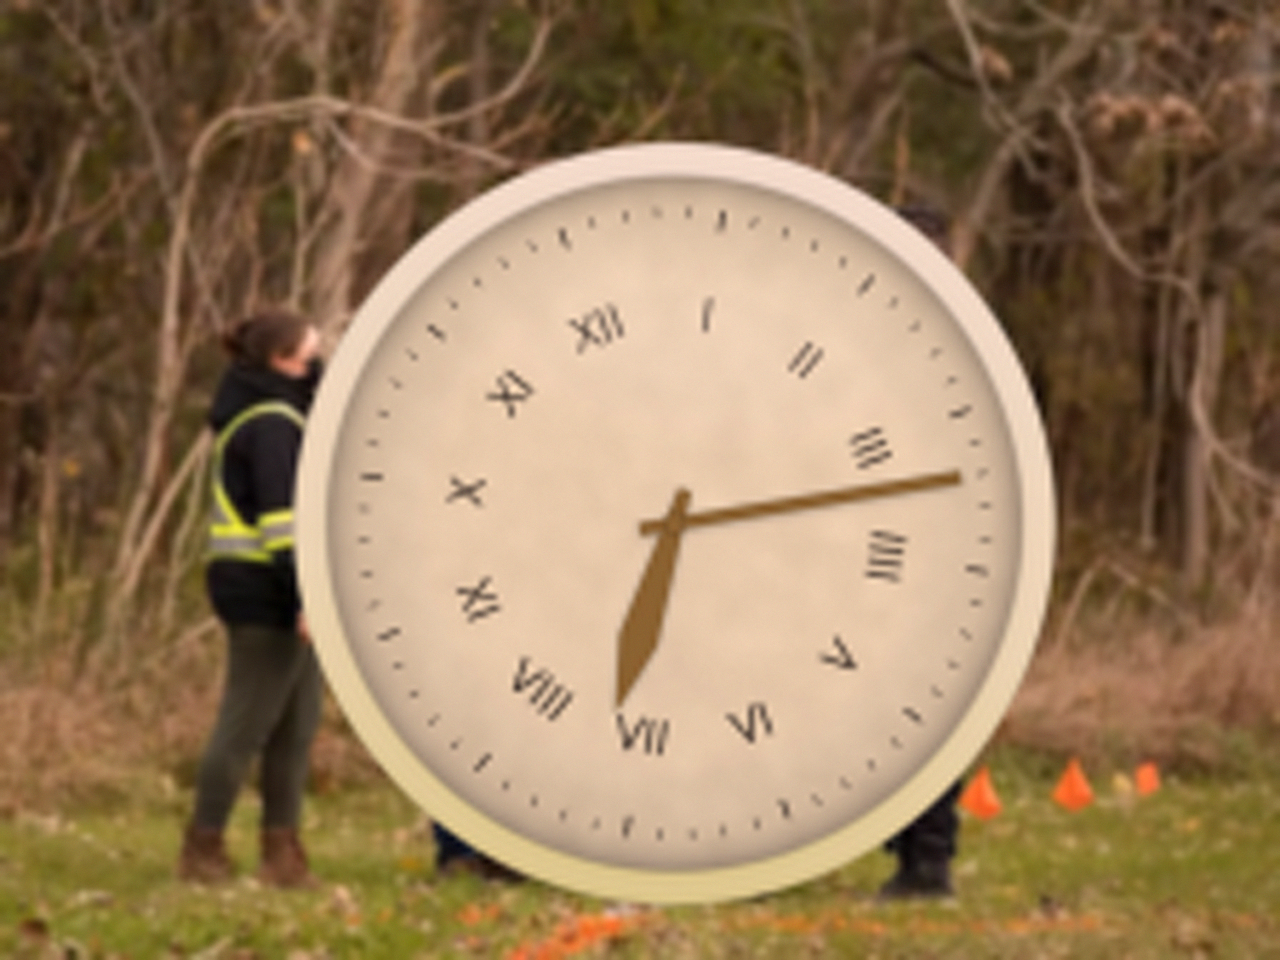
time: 7:17
